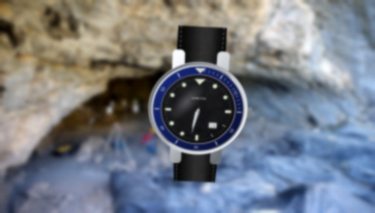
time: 6:32
